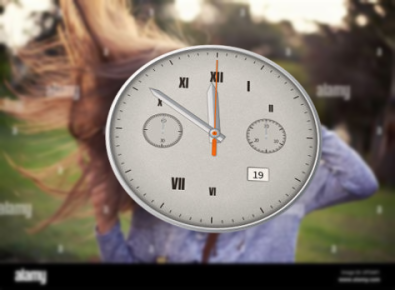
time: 11:51
